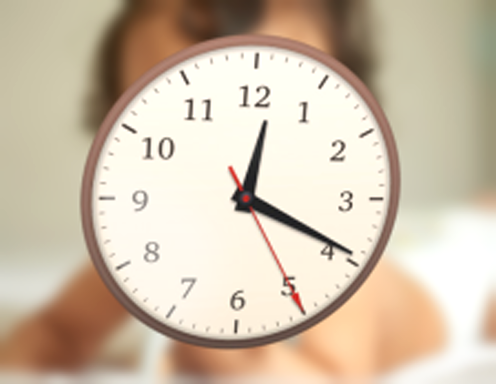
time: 12:19:25
